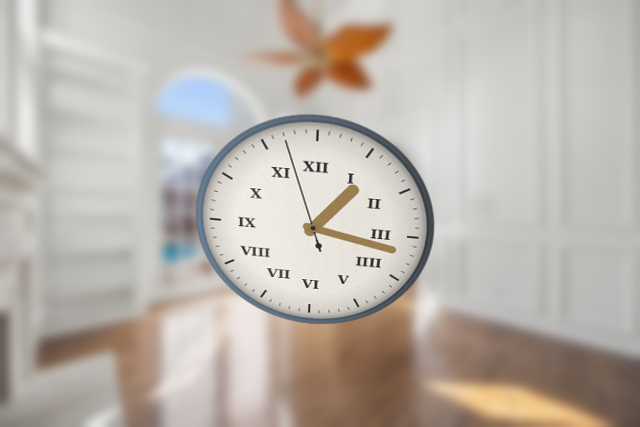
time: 1:16:57
